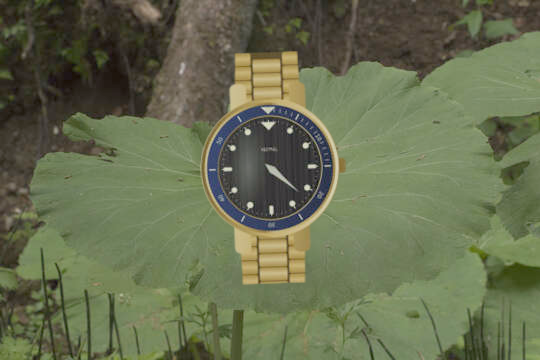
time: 4:22
